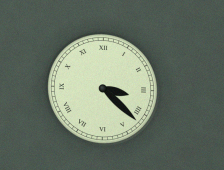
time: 3:22
